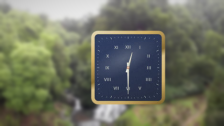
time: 12:30
